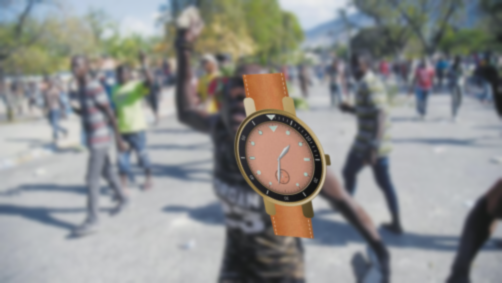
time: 1:32
